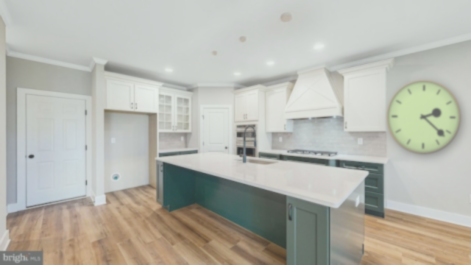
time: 2:22
